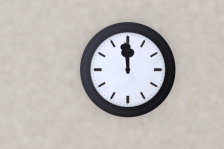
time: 11:59
